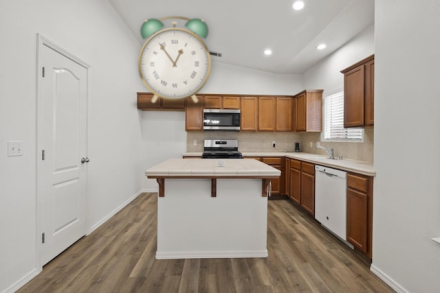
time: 12:54
